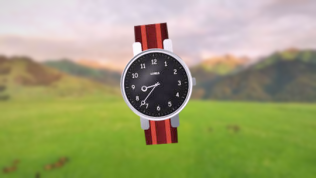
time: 8:37
